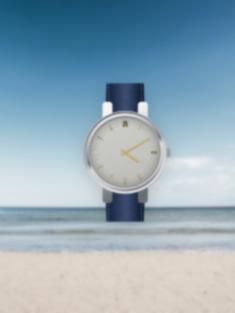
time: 4:10
